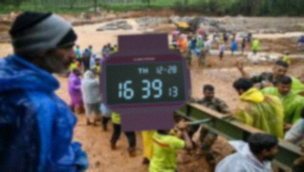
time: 16:39
